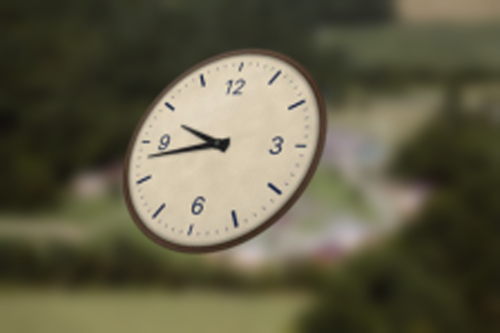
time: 9:43
